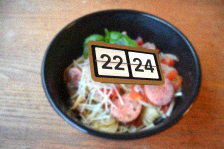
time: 22:24
